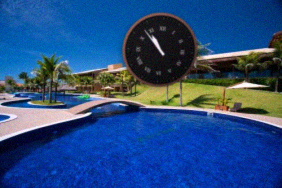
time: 10:53
